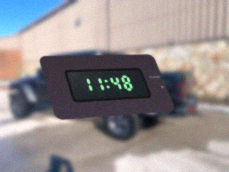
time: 11:48
